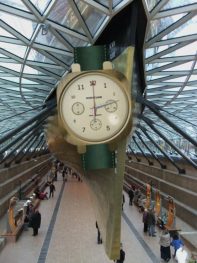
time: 6:13
